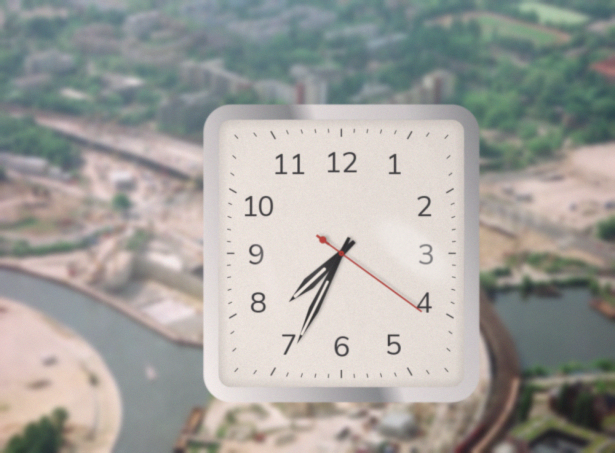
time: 7:34:21
